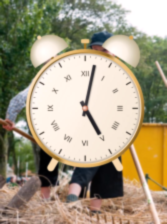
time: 5:02
